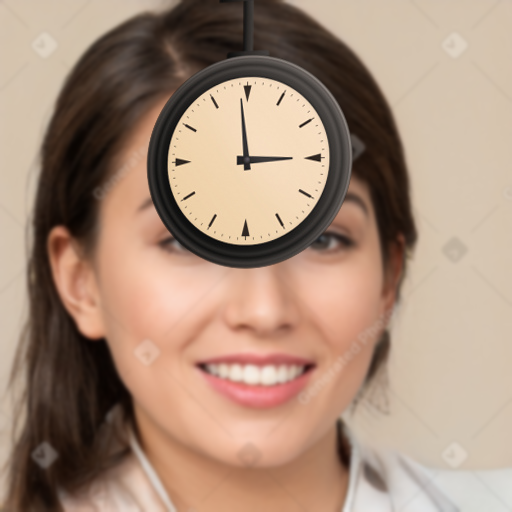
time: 2:59
